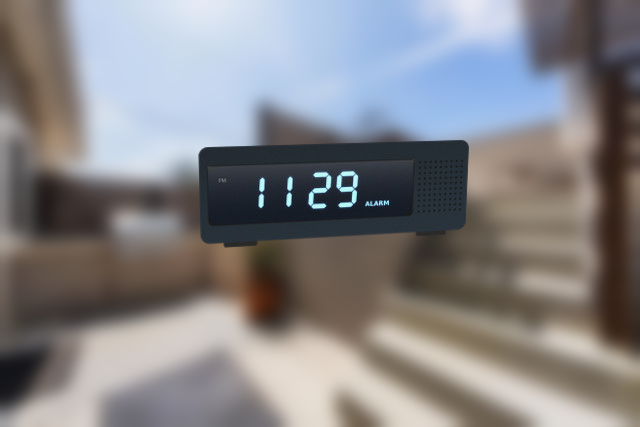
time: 11:29
